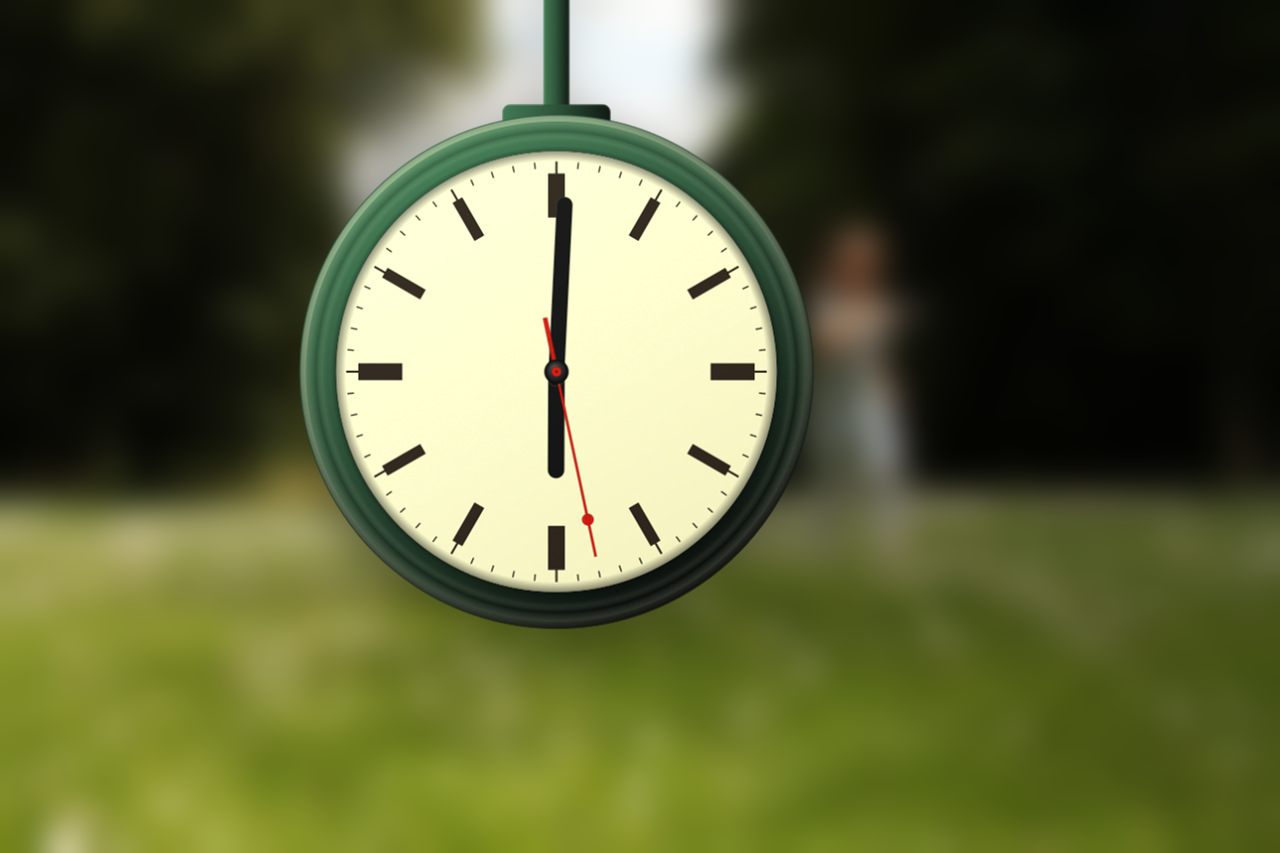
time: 6:00:28
